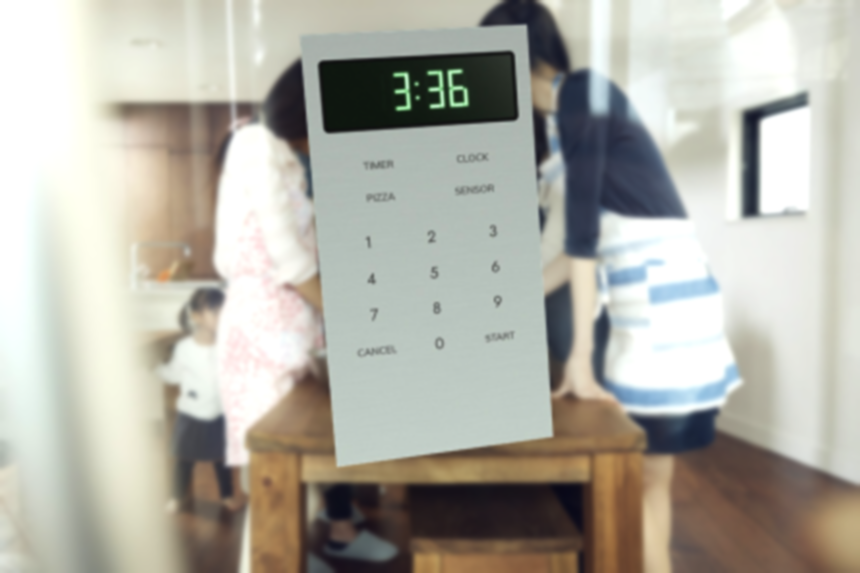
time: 3:36
